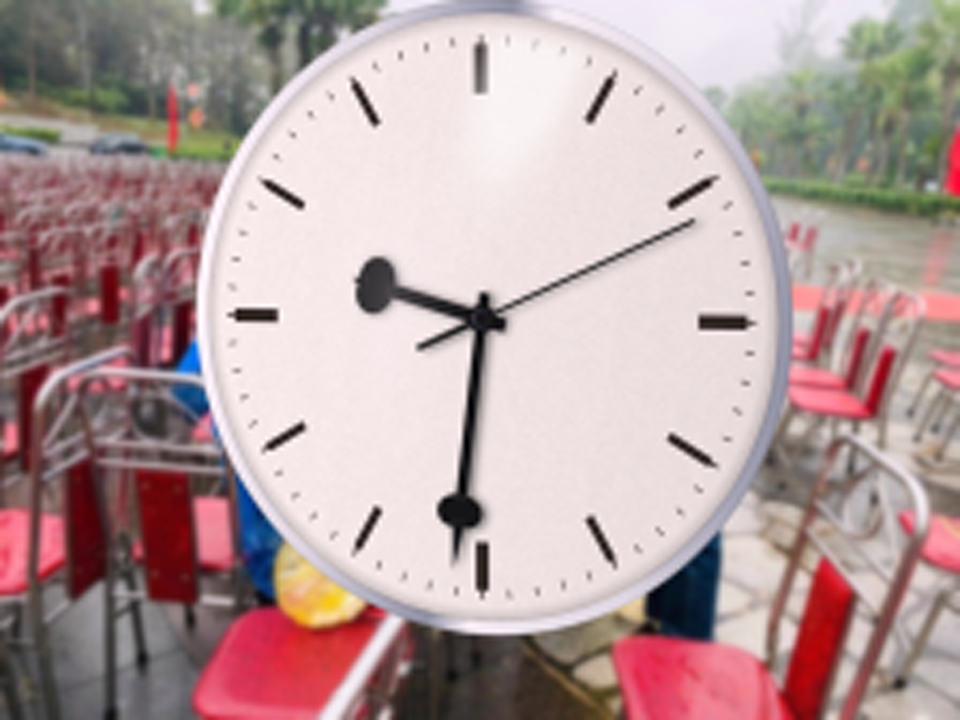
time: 9:31:11
